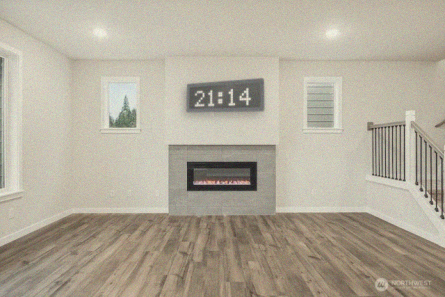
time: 21:14
